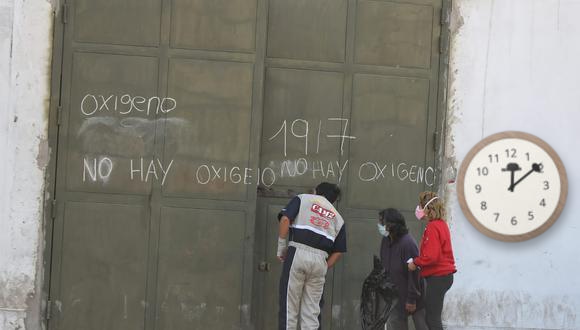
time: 12:09
